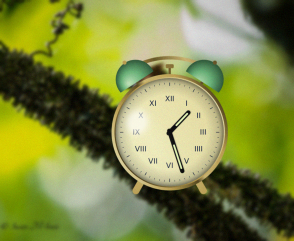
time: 1:27
